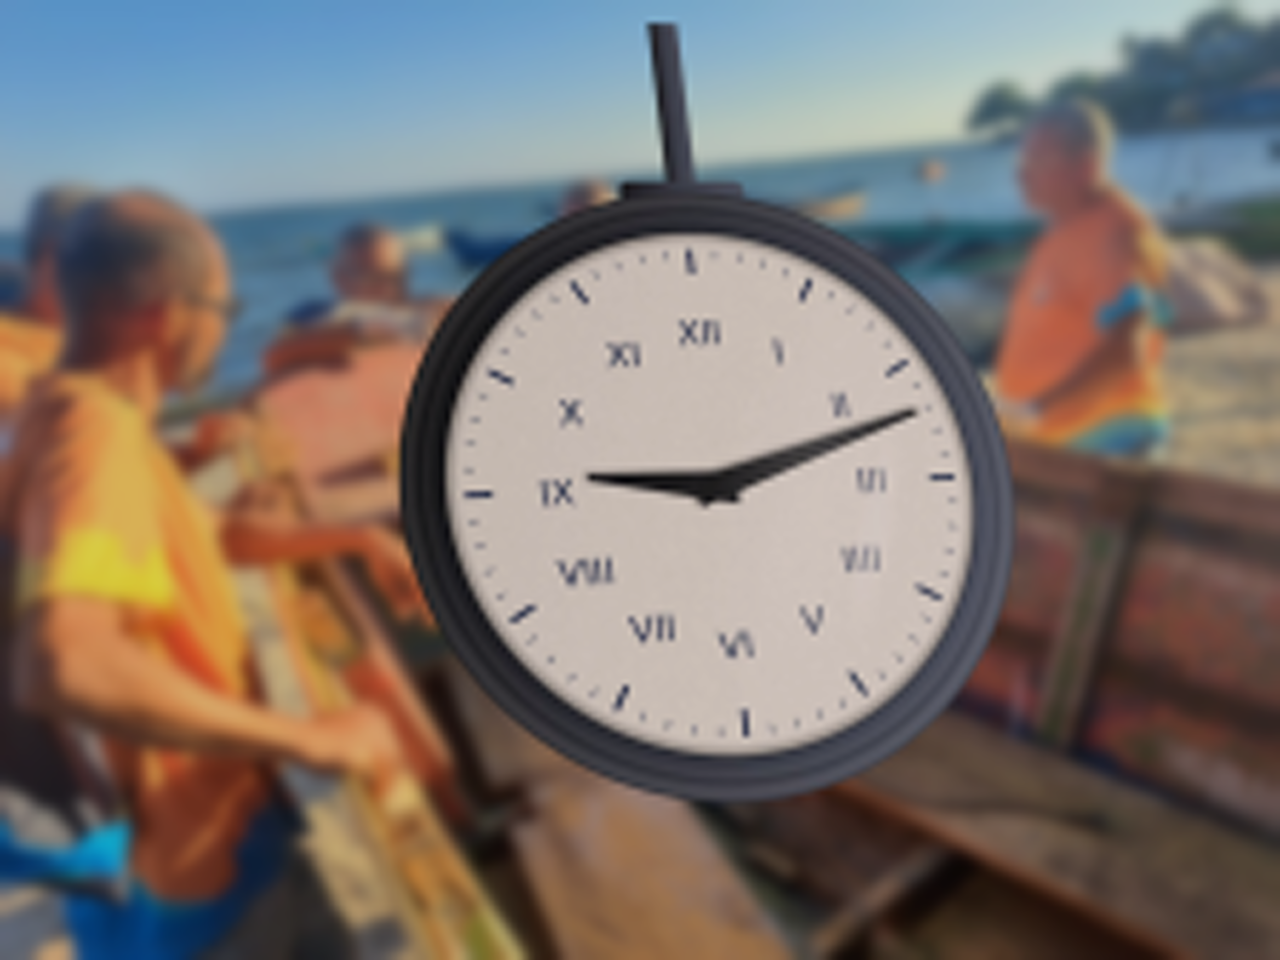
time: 9:12
